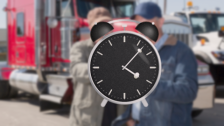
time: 4:07
